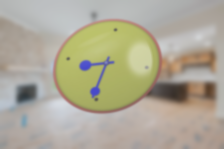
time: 8:31
